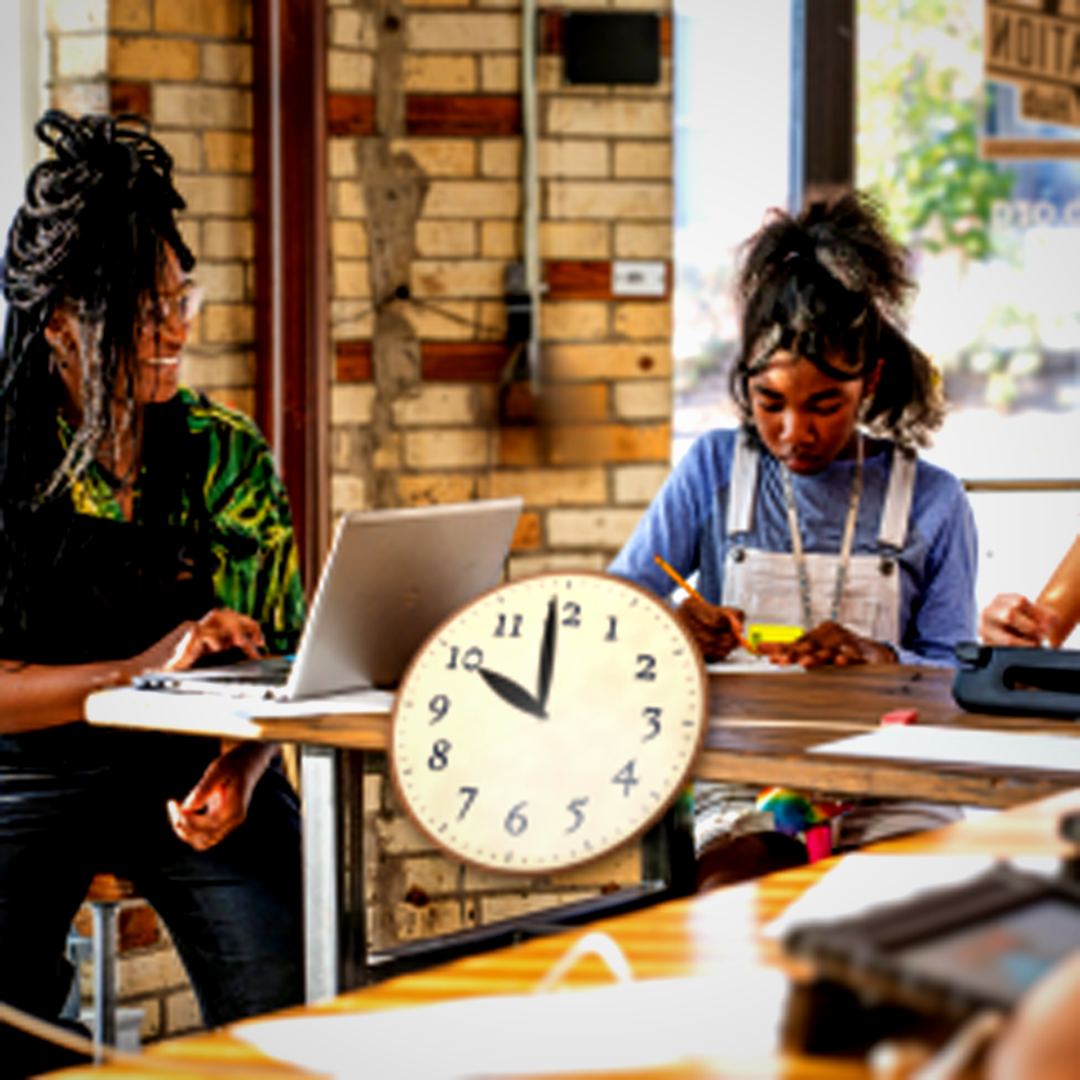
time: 9:59
